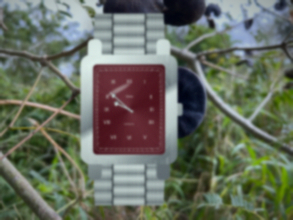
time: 9:52
